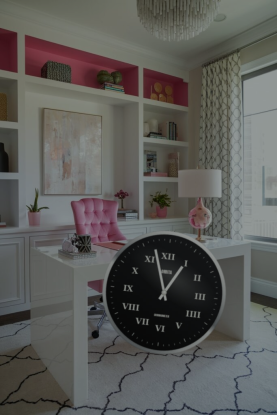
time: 12:57
